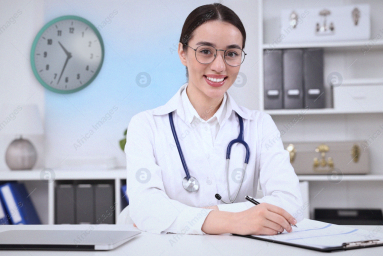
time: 10:33
